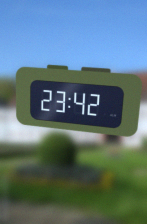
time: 23:42
